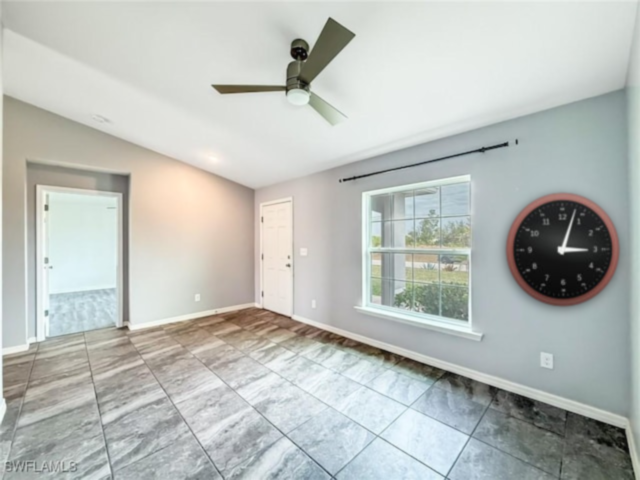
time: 3:03
